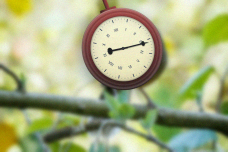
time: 9:16
